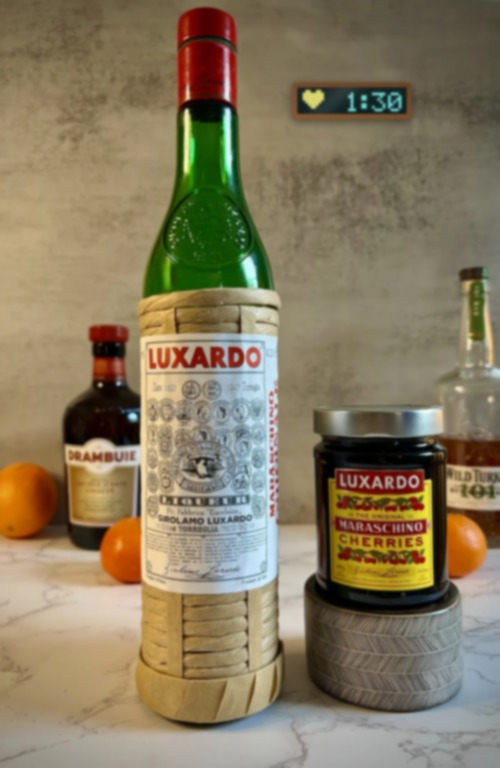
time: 1:30
